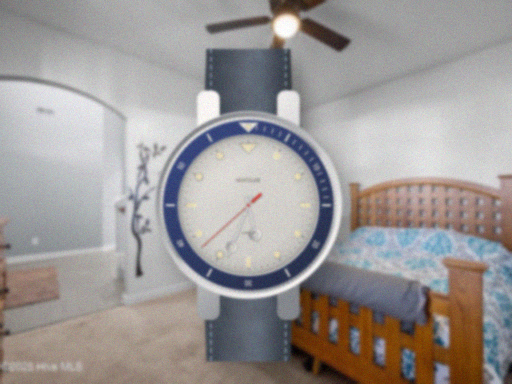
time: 5:33:38
